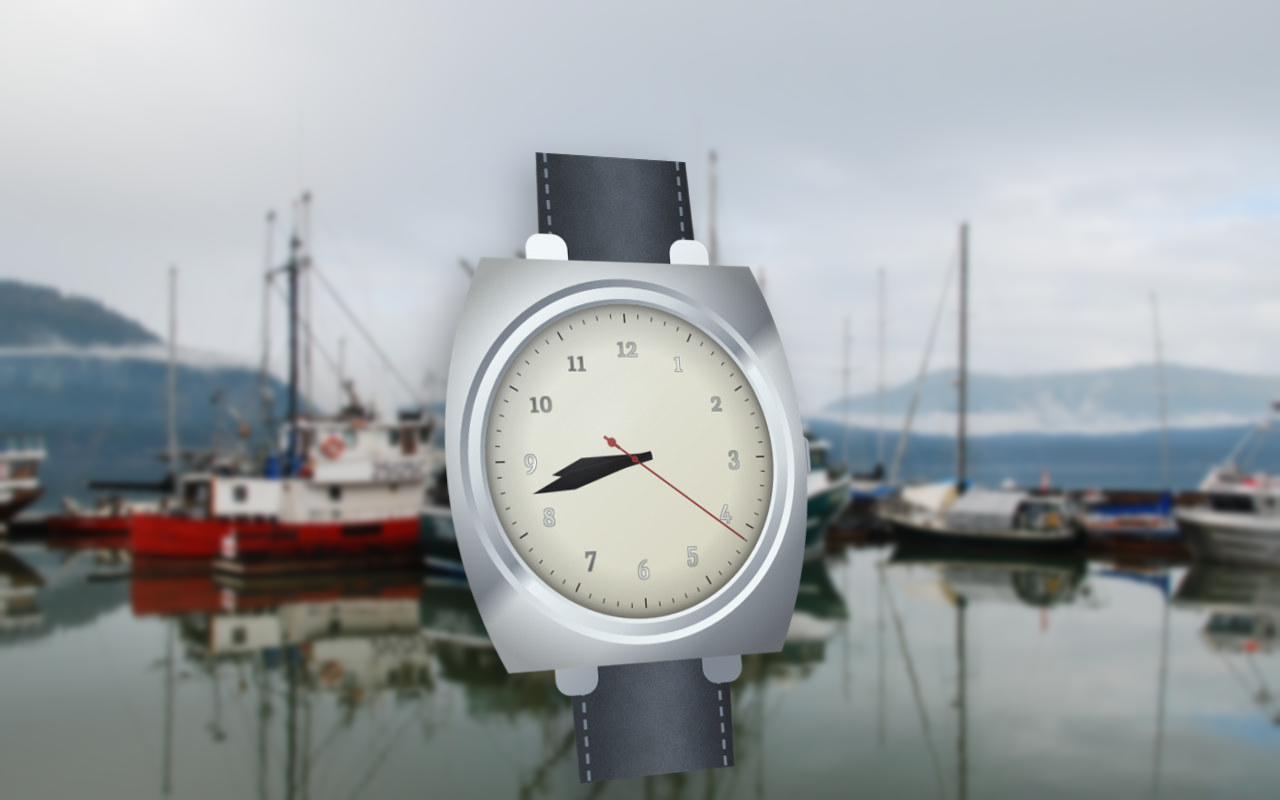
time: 8:42:21
